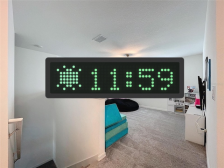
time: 11:59
